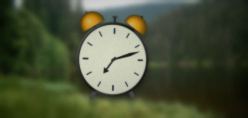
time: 7:12
